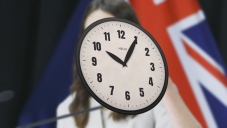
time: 10:05
